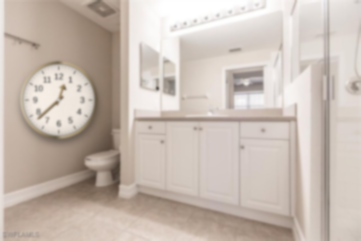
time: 12:38
